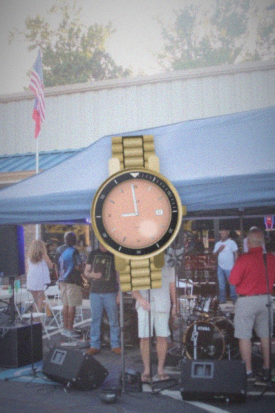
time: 8:59
